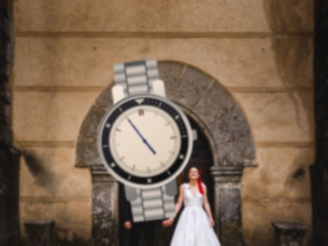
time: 4:55
